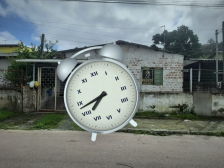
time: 7:43
